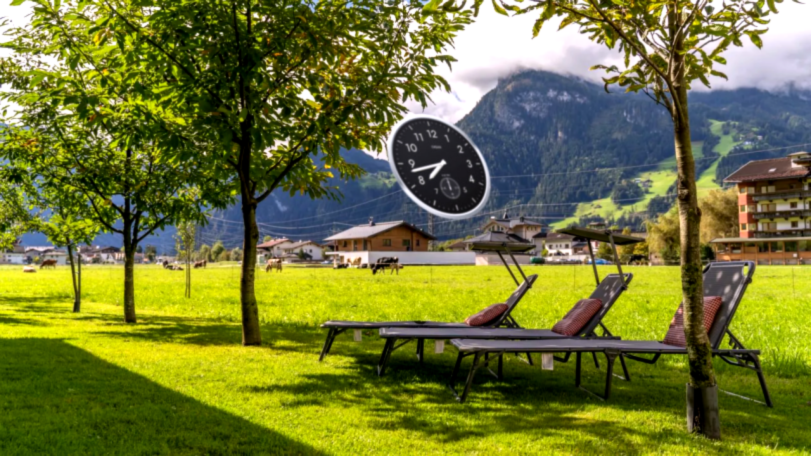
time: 7:43
